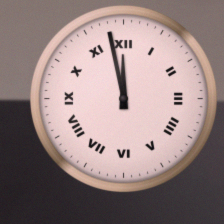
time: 11:58
